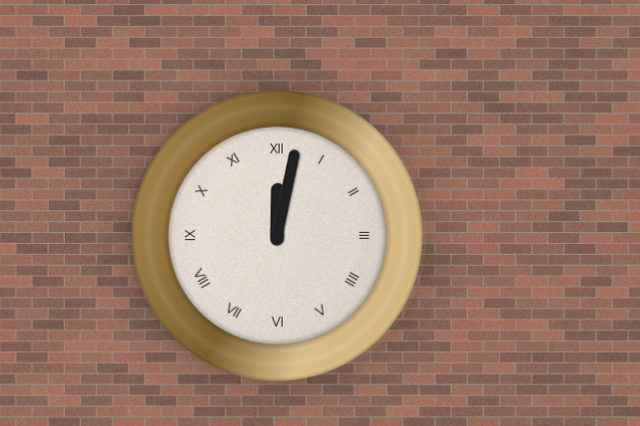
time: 12:02
